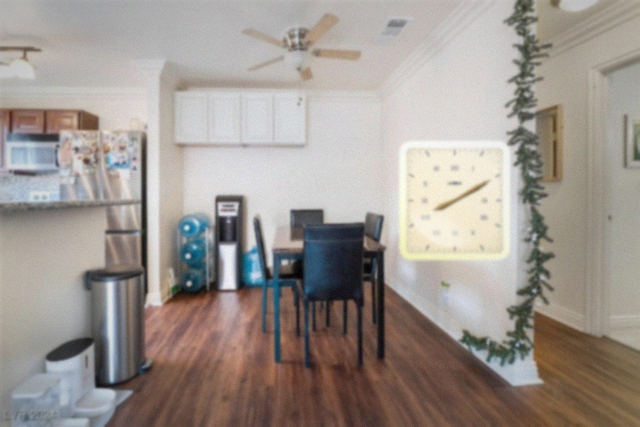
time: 8:10
